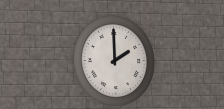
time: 2:00
